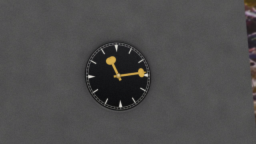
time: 11:14
